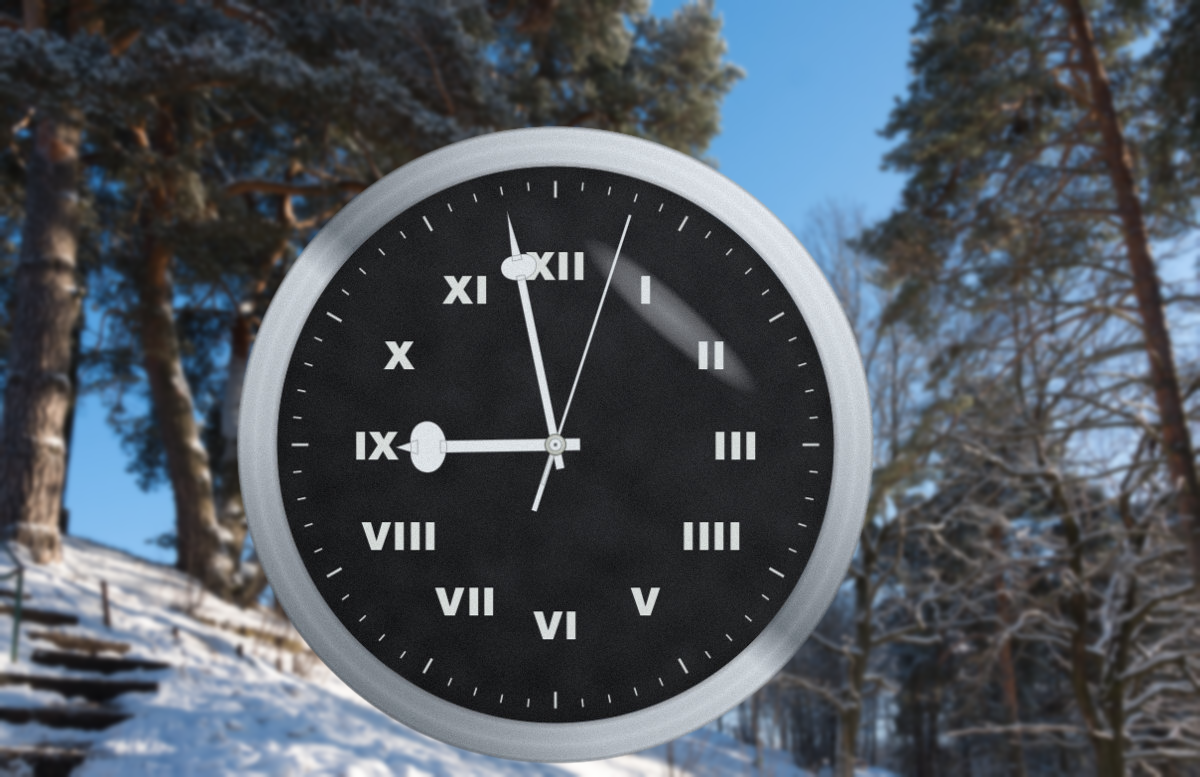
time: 8:58:03
